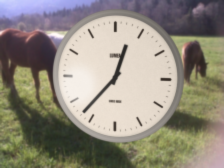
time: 12:37
